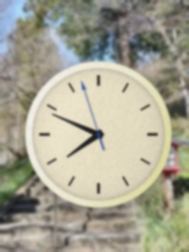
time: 7:48:57
